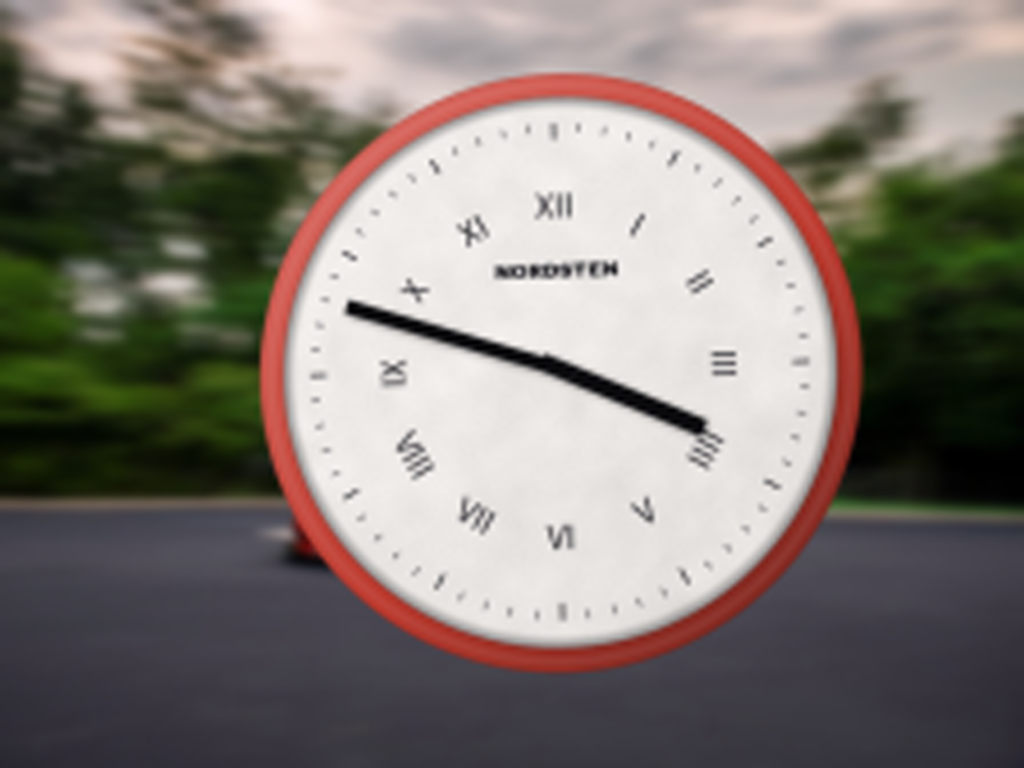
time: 3:48
